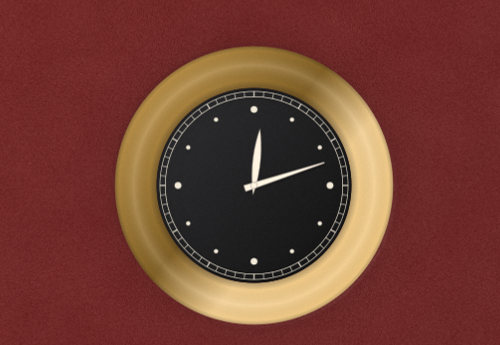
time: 12:12
